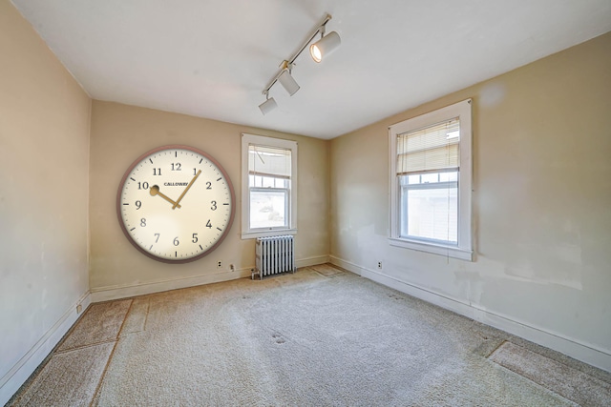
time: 10:06
